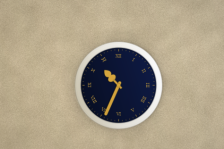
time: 10:34
